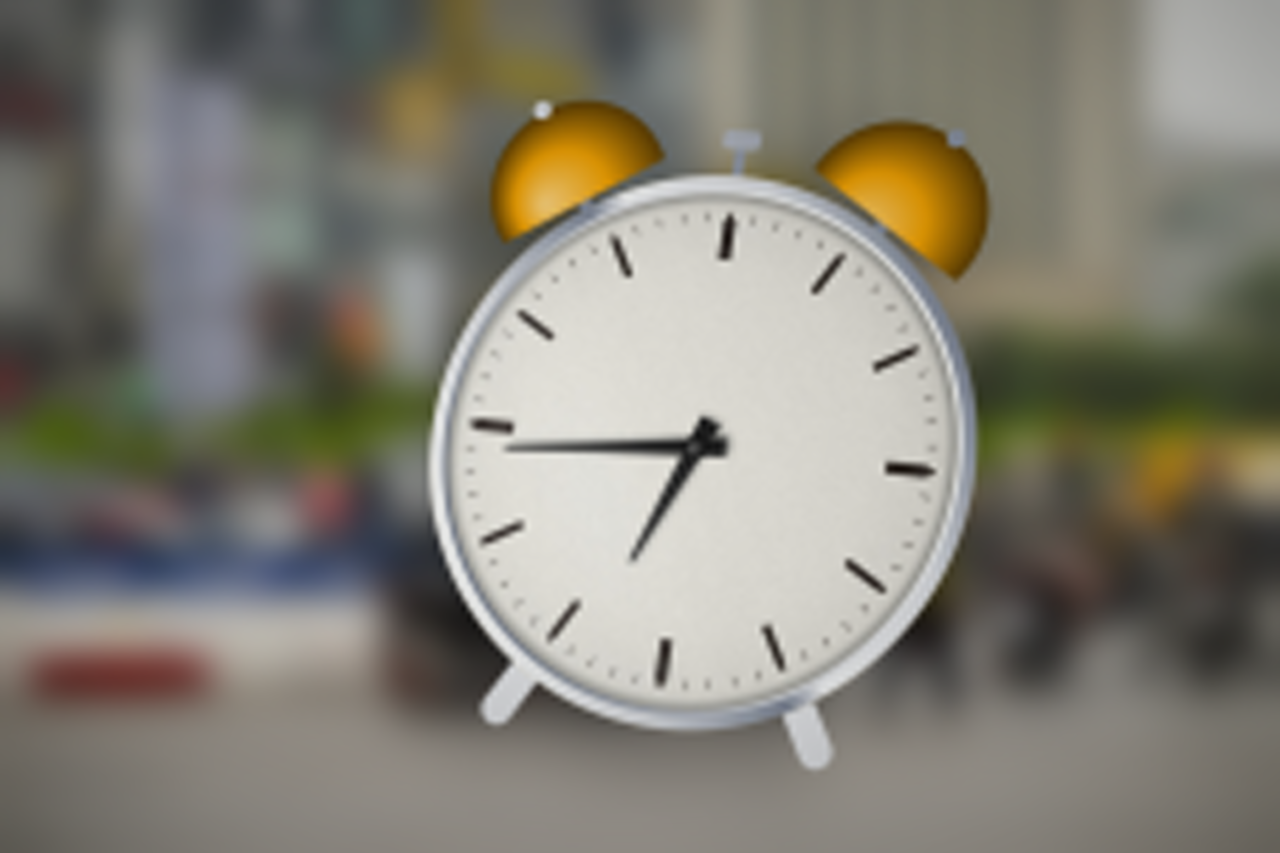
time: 6:44
